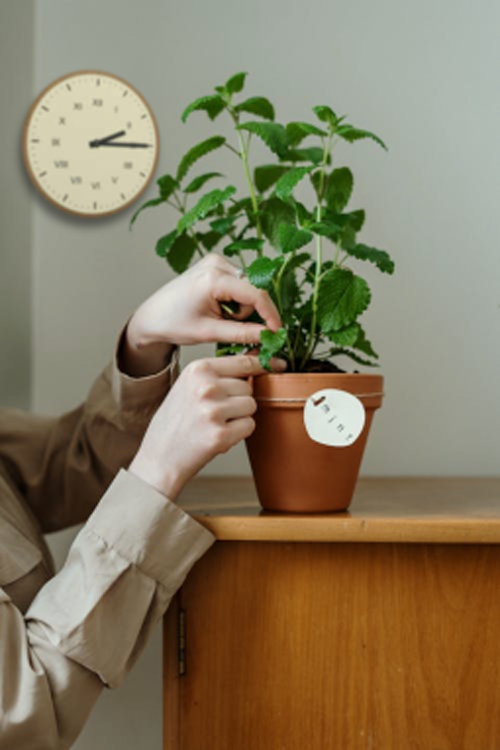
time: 2:15
